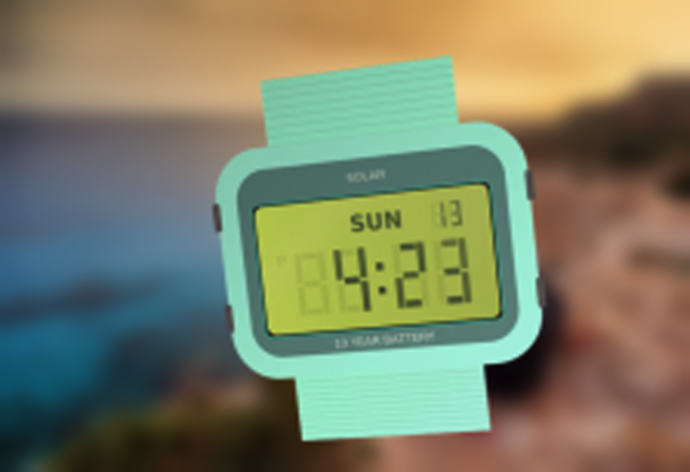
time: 4:23
